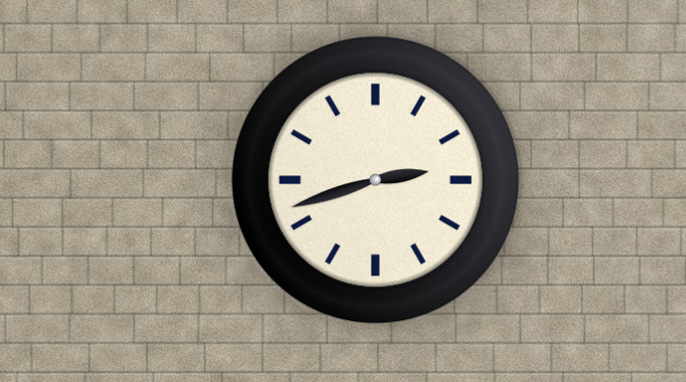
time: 2:42
